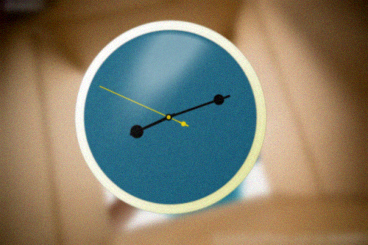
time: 8:11:49
